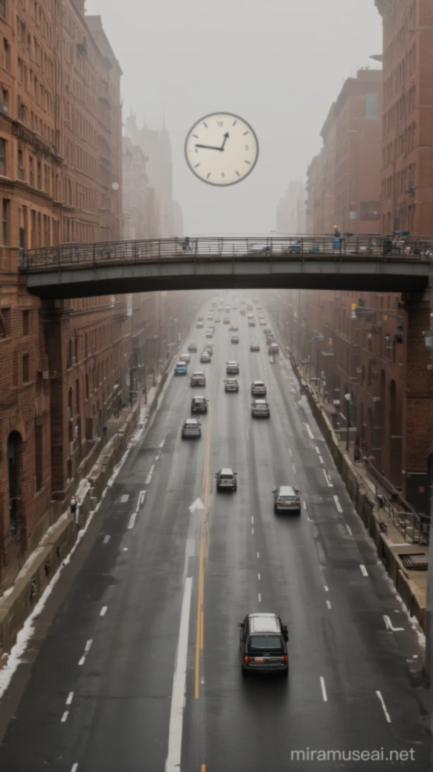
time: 12:47
